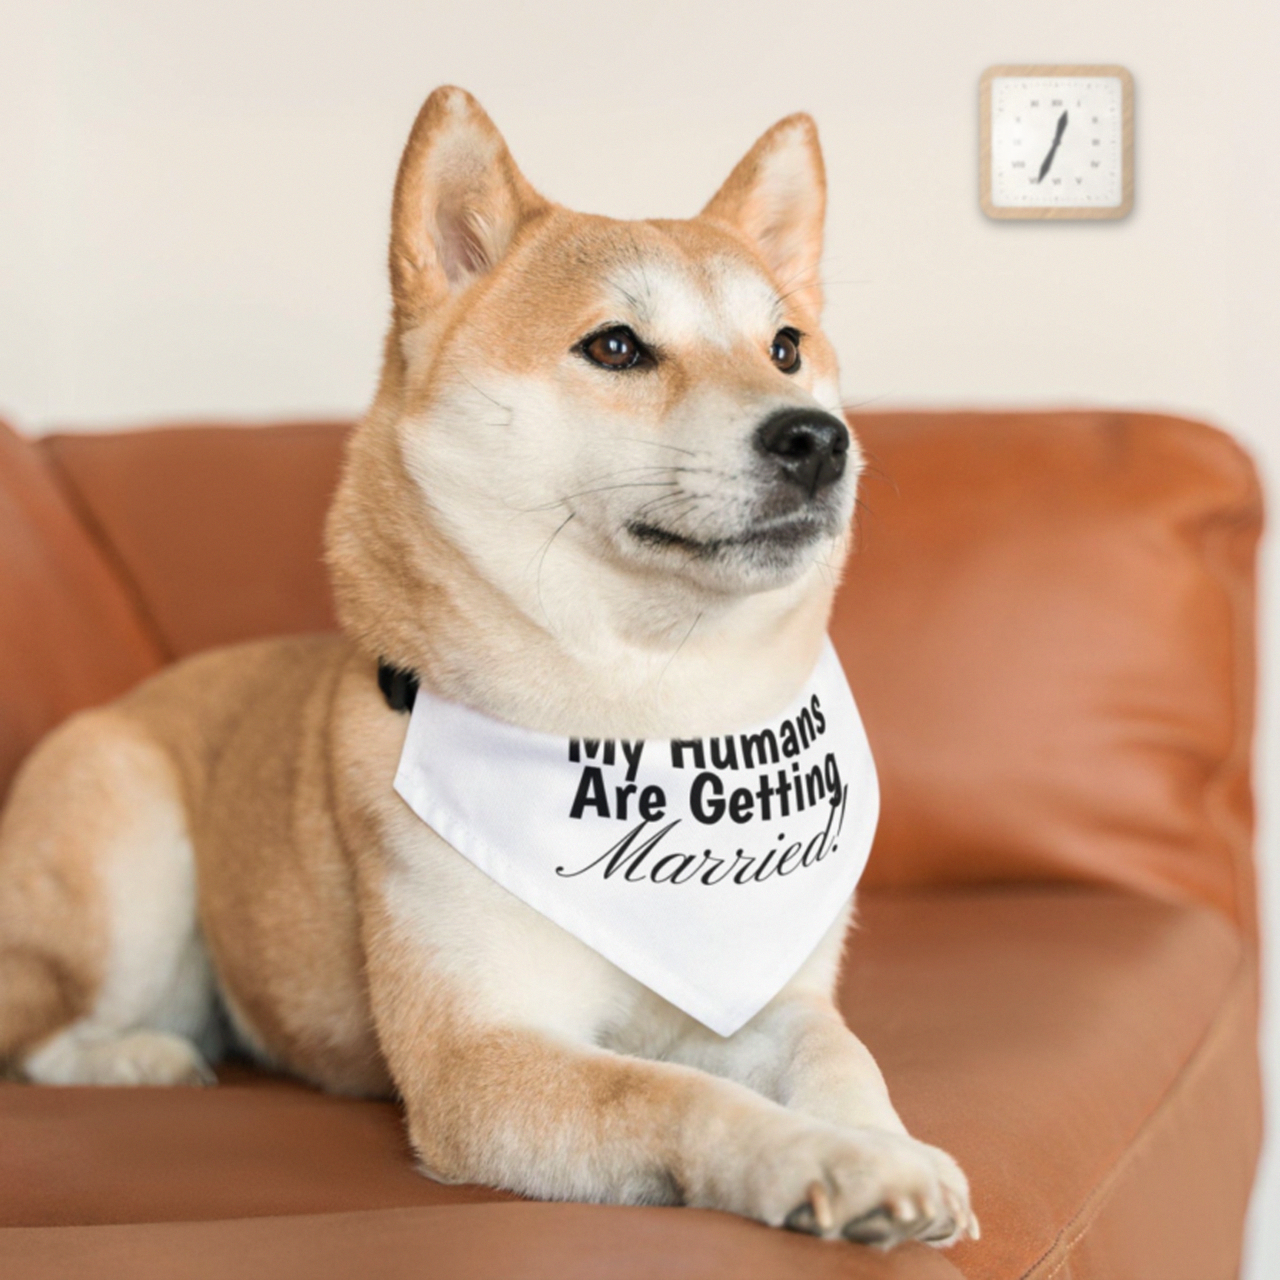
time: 12:34
